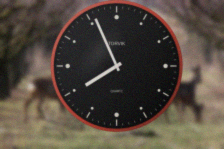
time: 7:56
